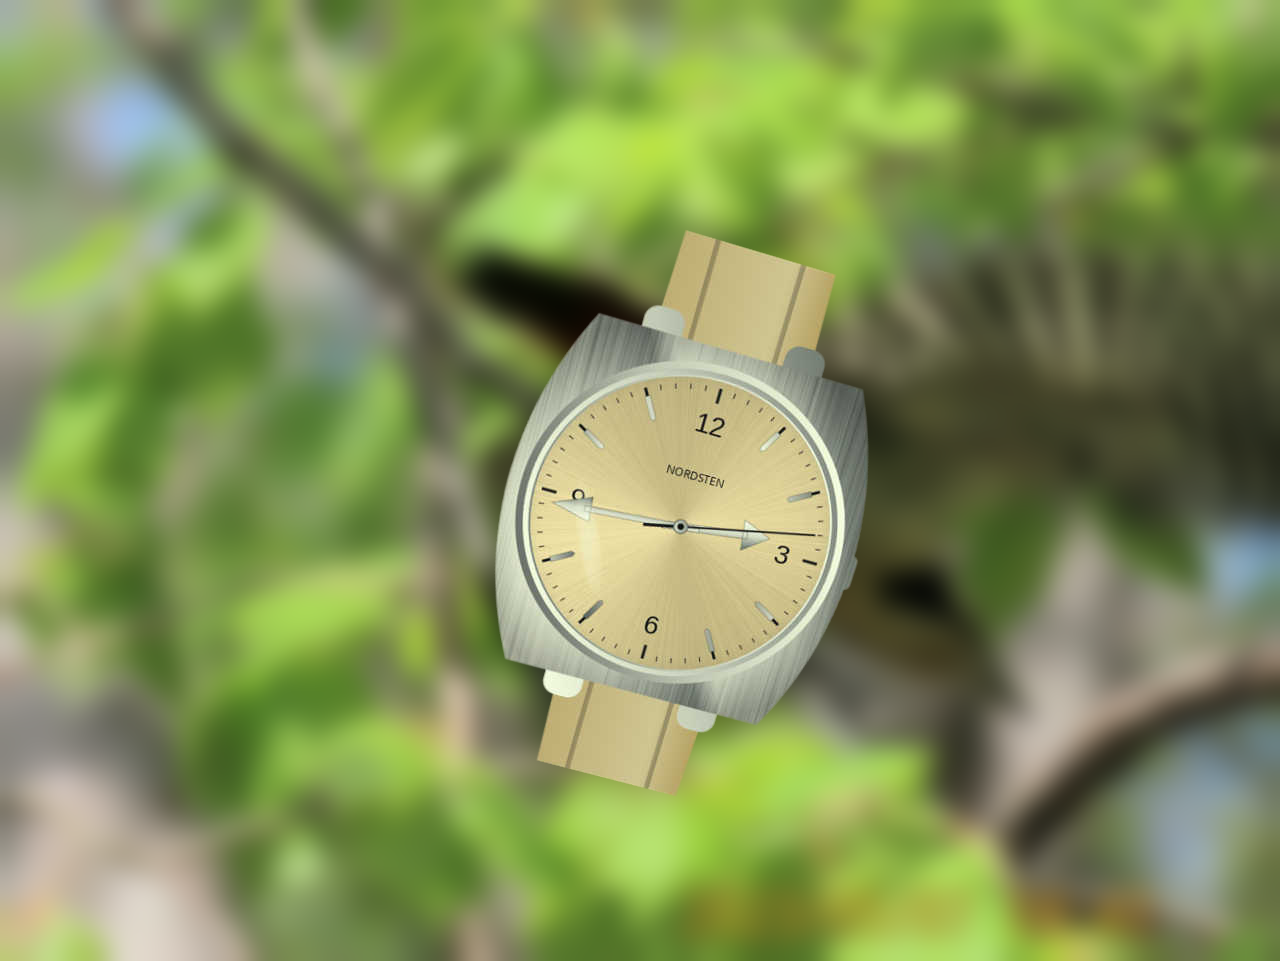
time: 2:44:13
